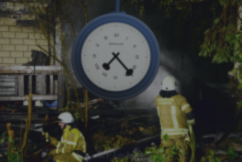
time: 7:23
